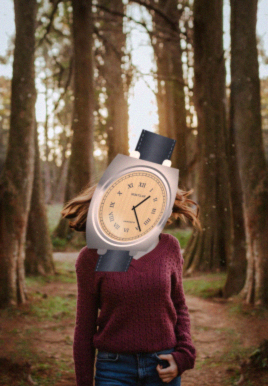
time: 1:24
